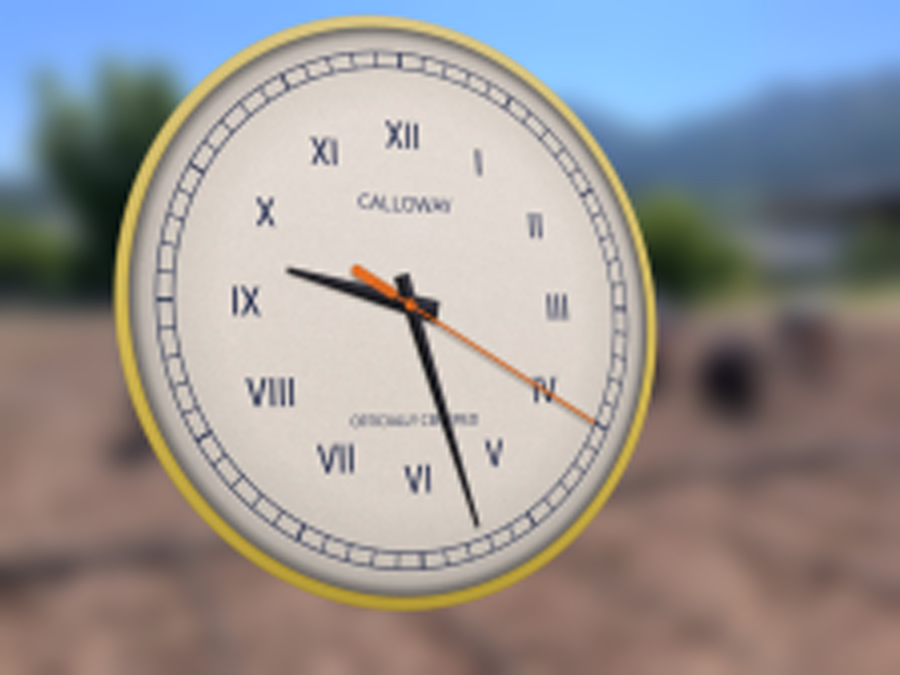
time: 9:27:20
